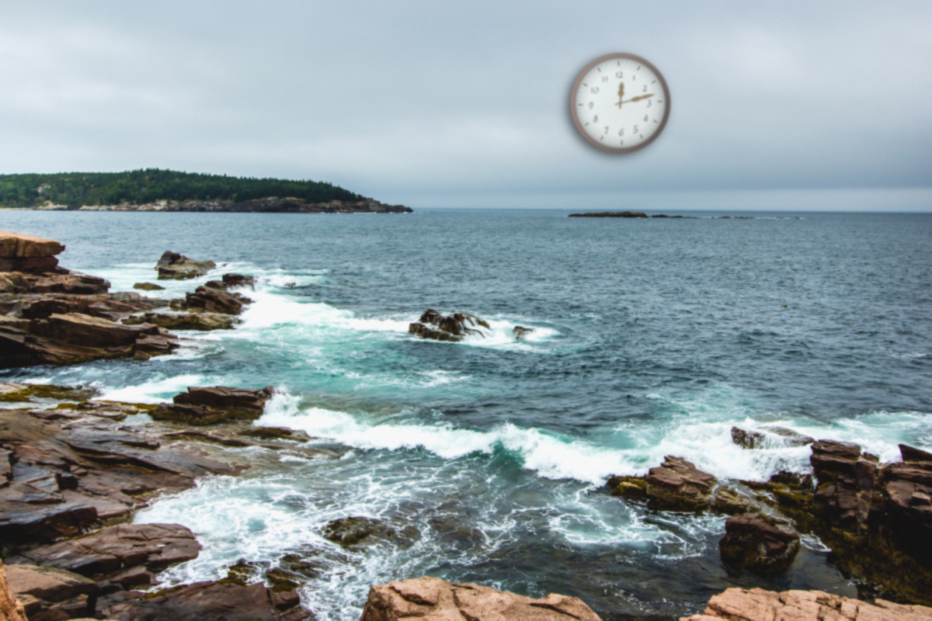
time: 12:13
